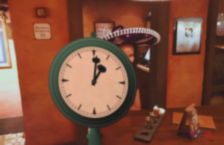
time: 1:01
